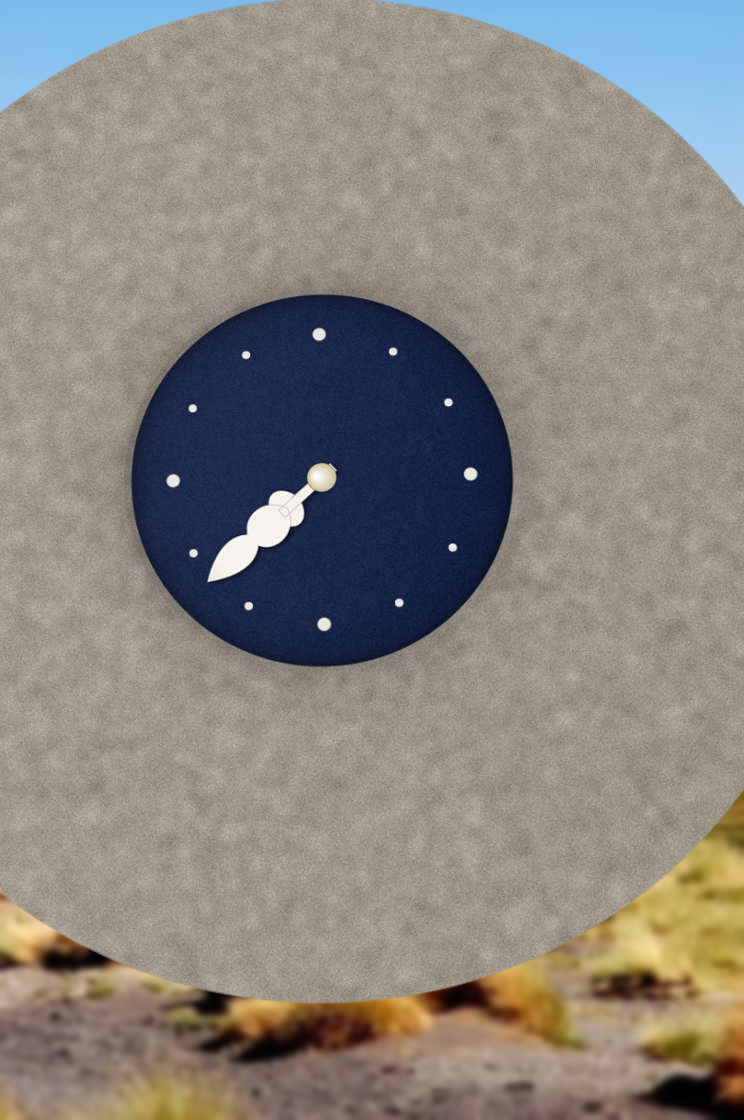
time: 7:38
